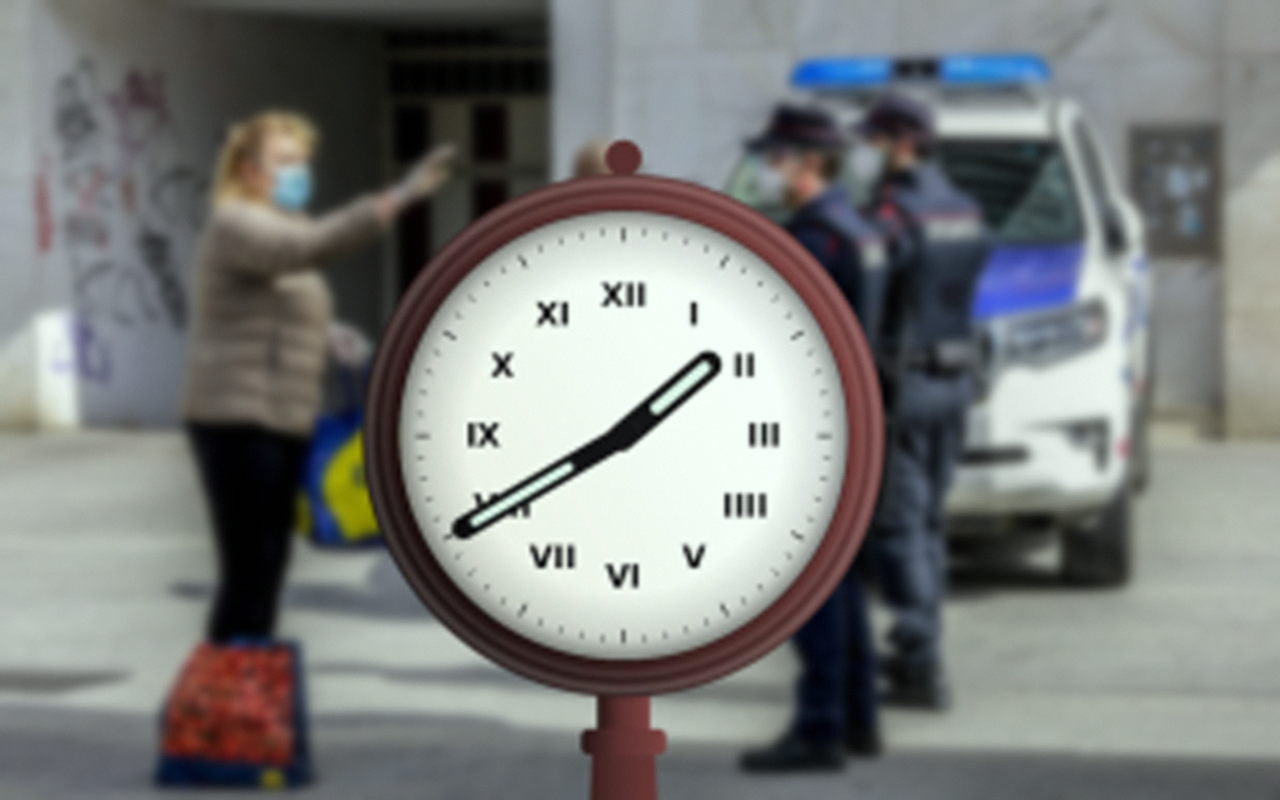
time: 1:40
